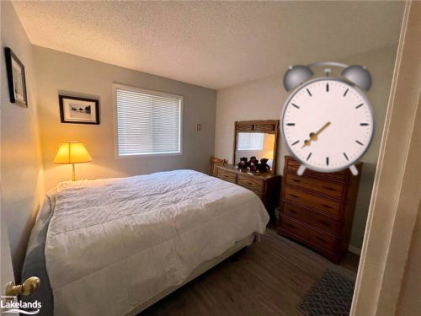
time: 7:38
